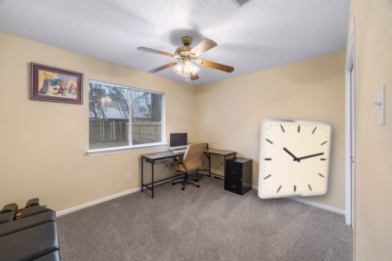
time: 10:13
